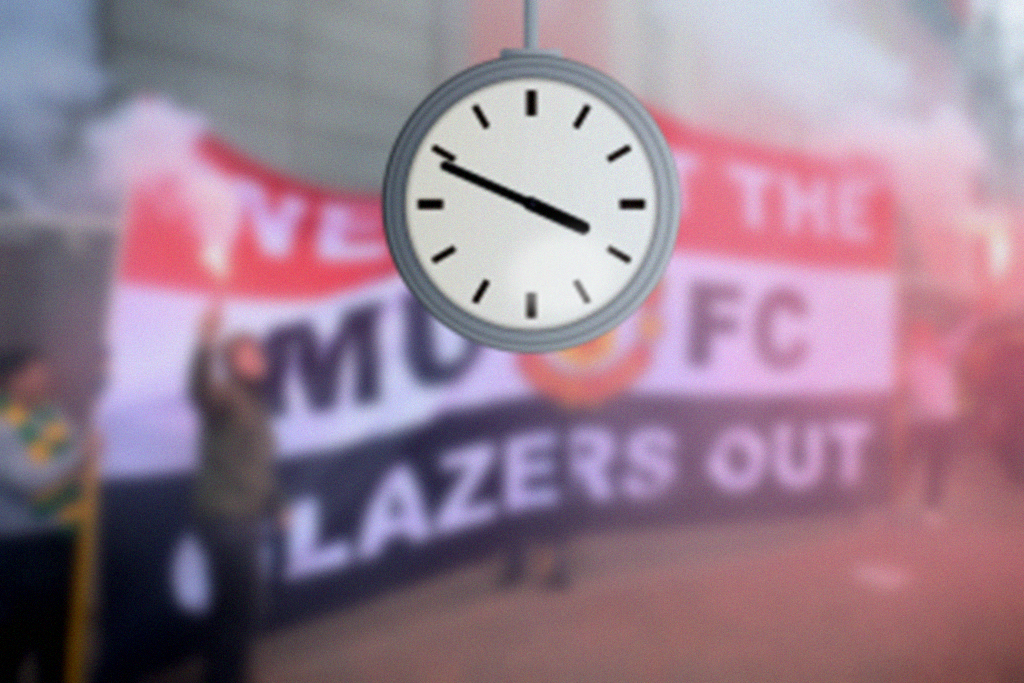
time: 3:49
